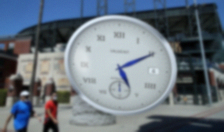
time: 5:10
